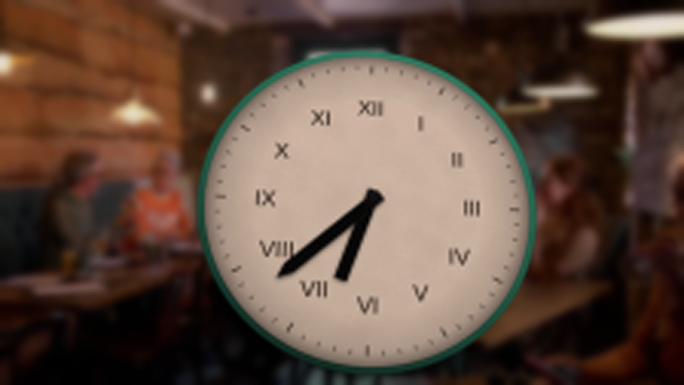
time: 6:38
